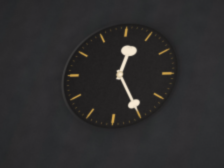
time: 12:25
